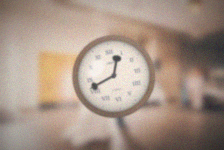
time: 12:42
